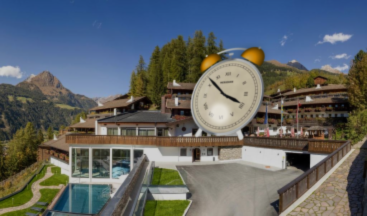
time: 3:52
